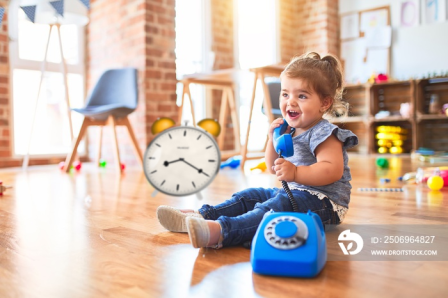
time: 8:20
